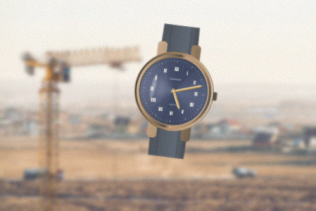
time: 5:12
